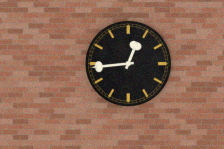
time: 12:44
